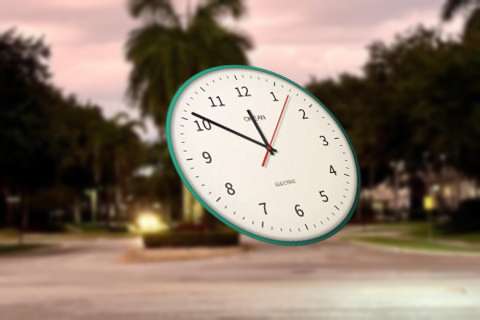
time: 11:51:07
